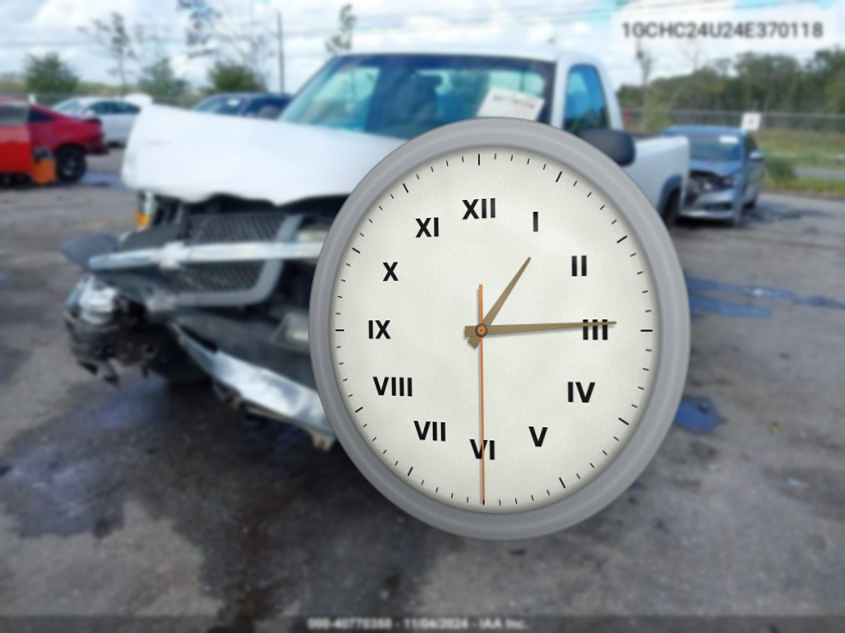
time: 1:14:30
